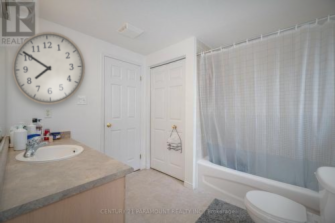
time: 7:51
